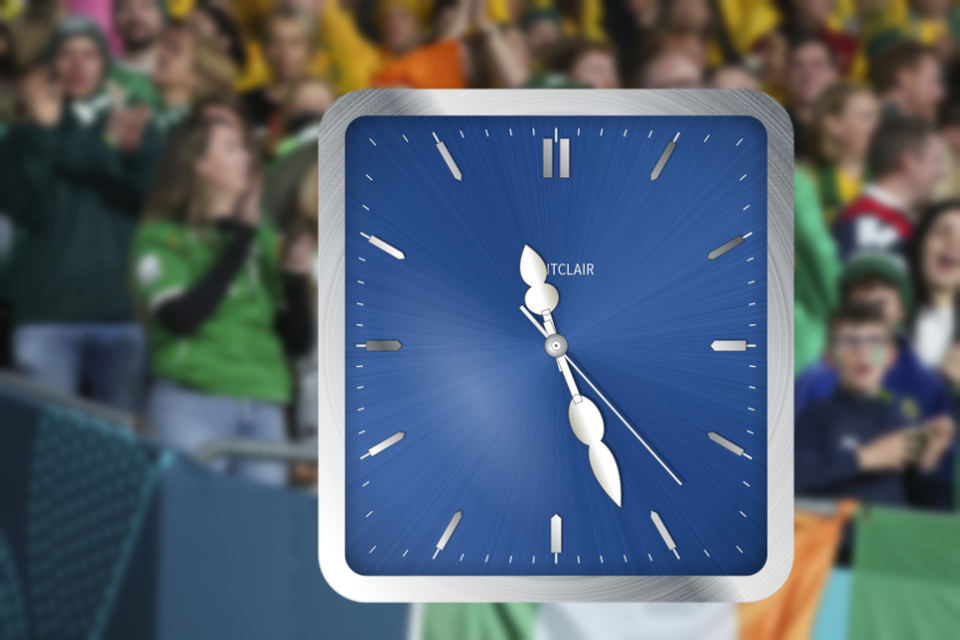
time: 11:26:23
